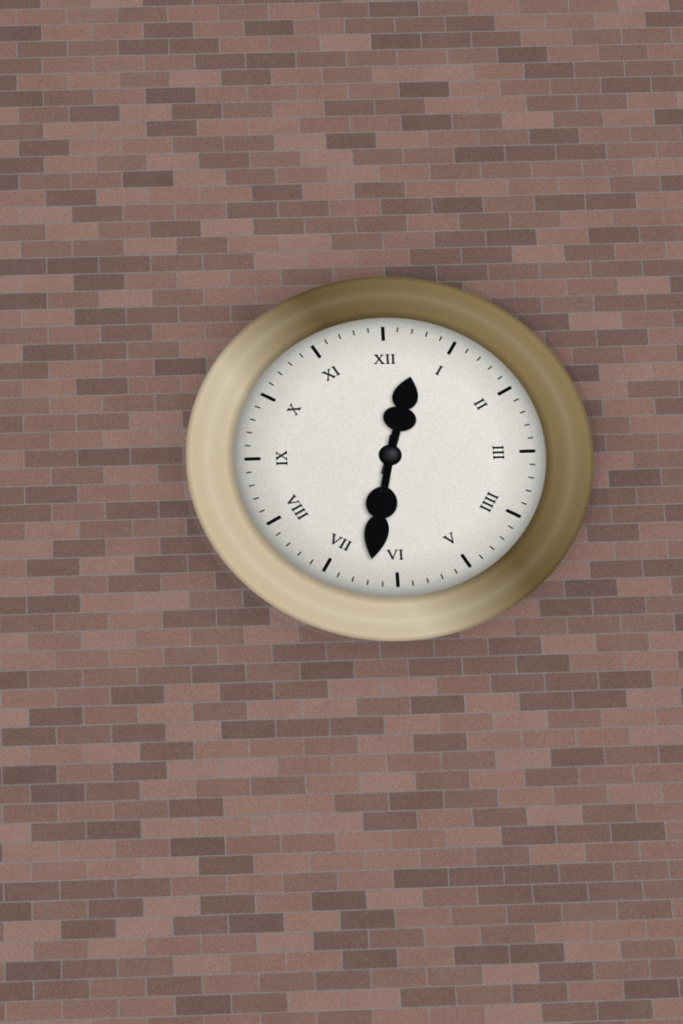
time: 12:32
